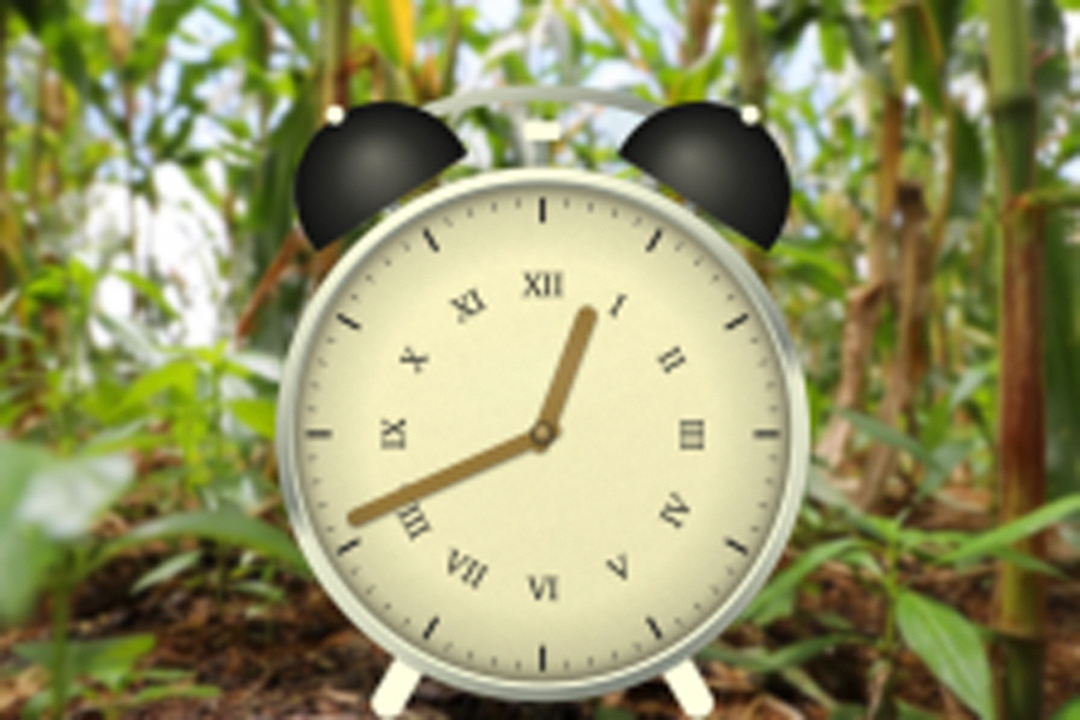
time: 12:41
